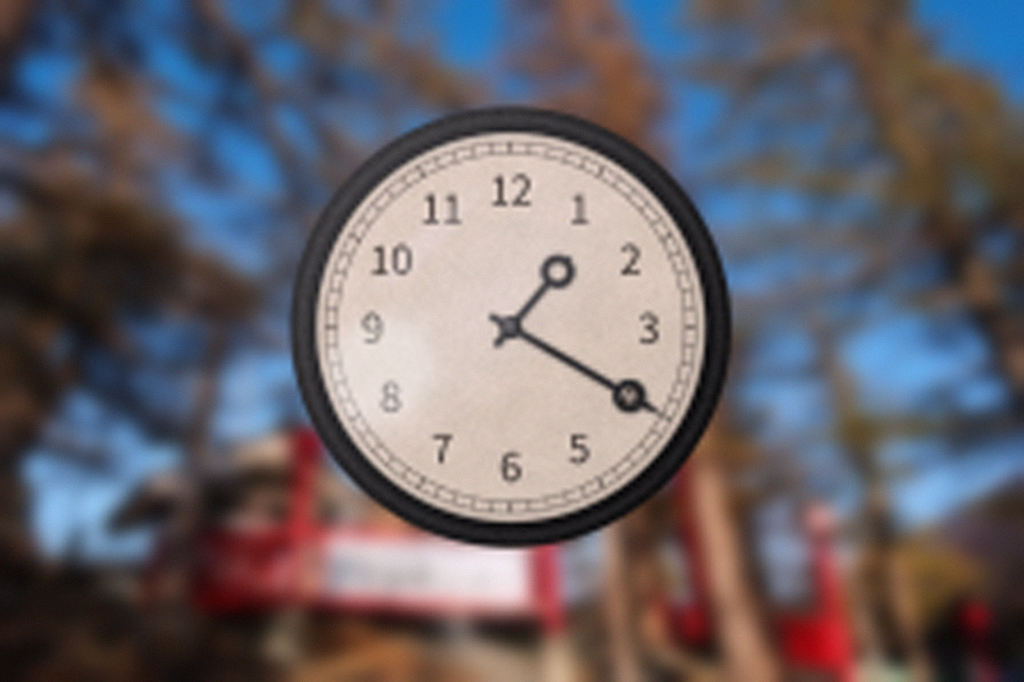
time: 1:20
